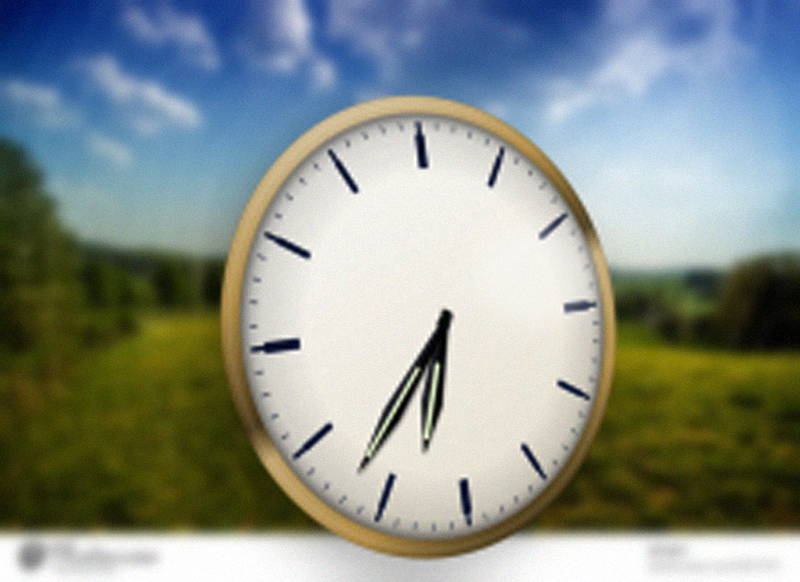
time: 6:37
